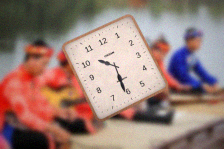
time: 10:31
